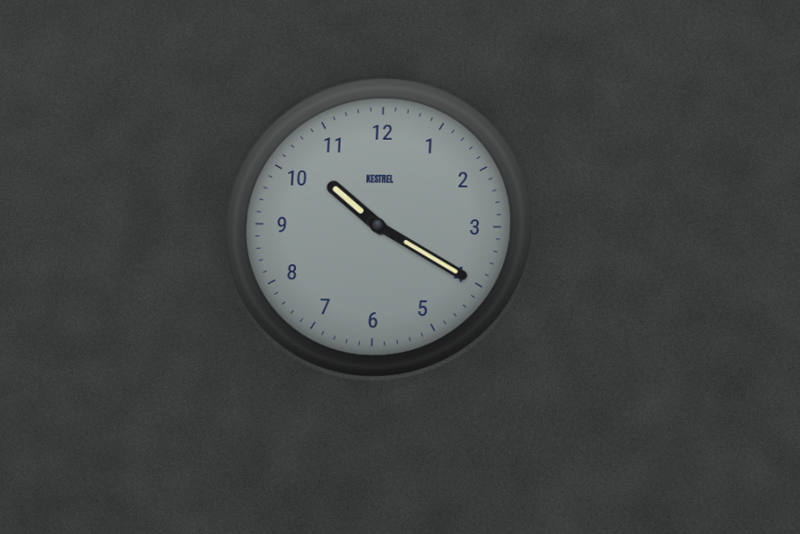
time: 10:20
